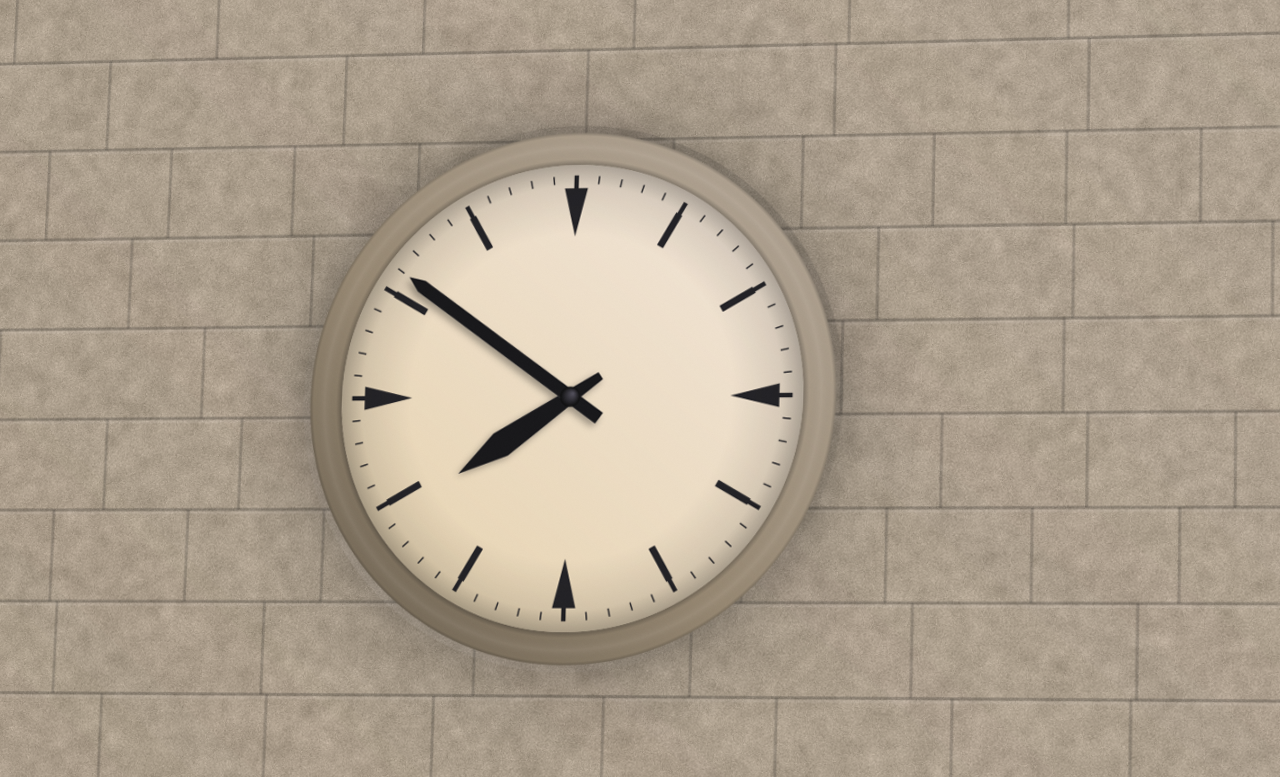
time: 7:51
